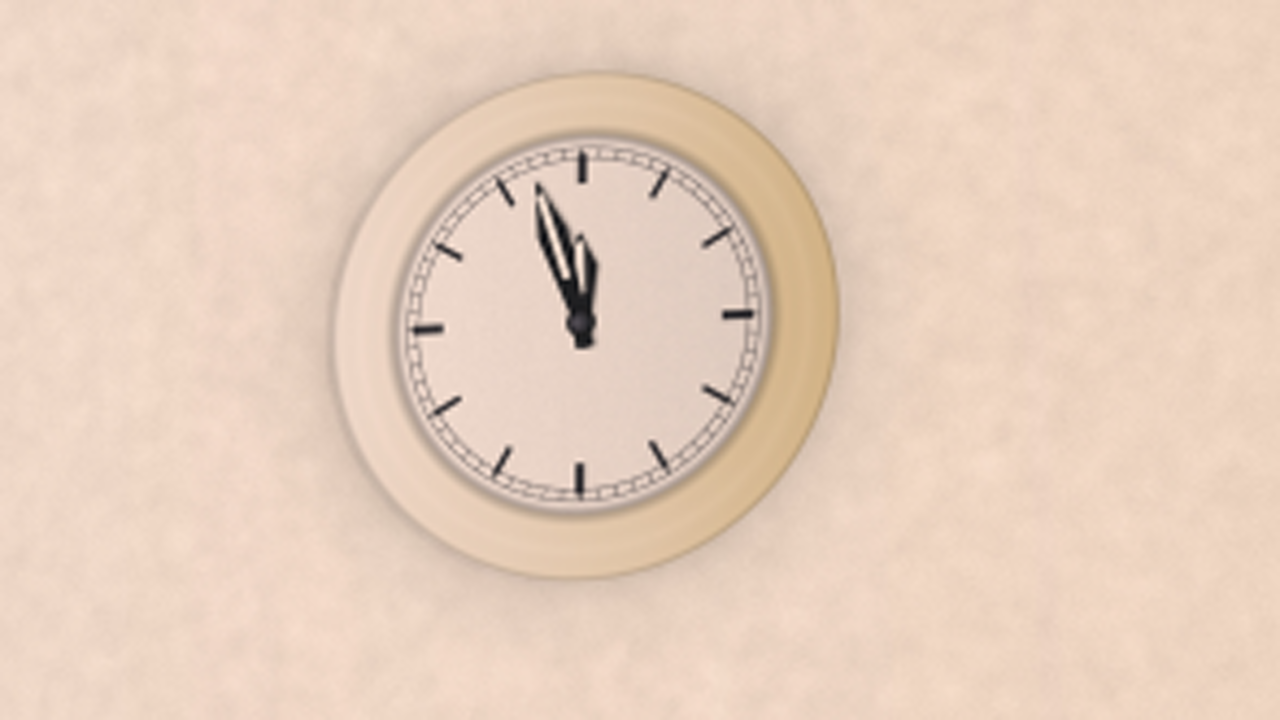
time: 11:57
